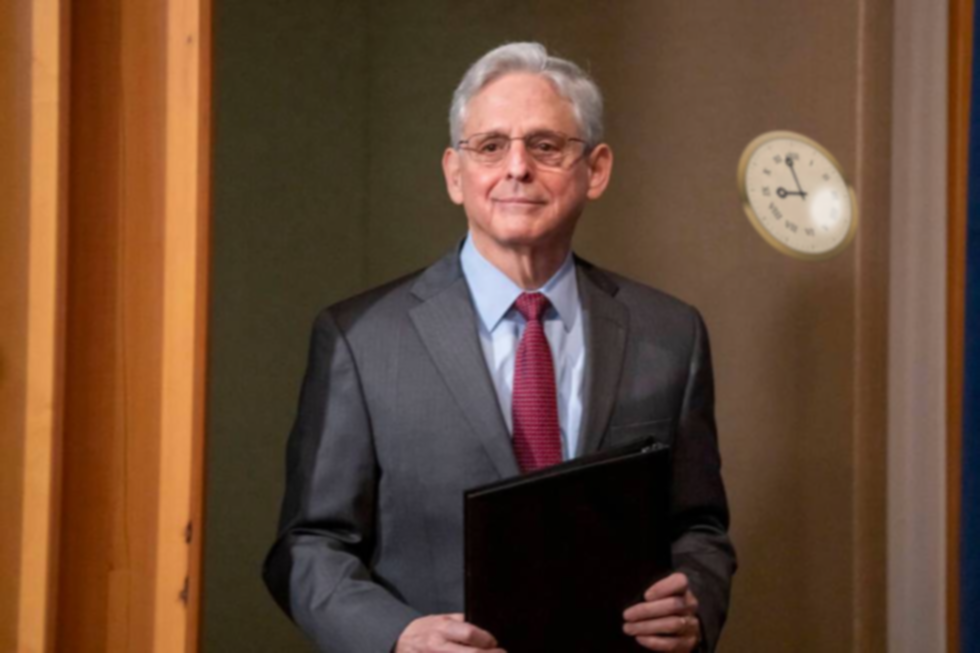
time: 8:58
